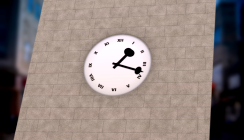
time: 1:18
